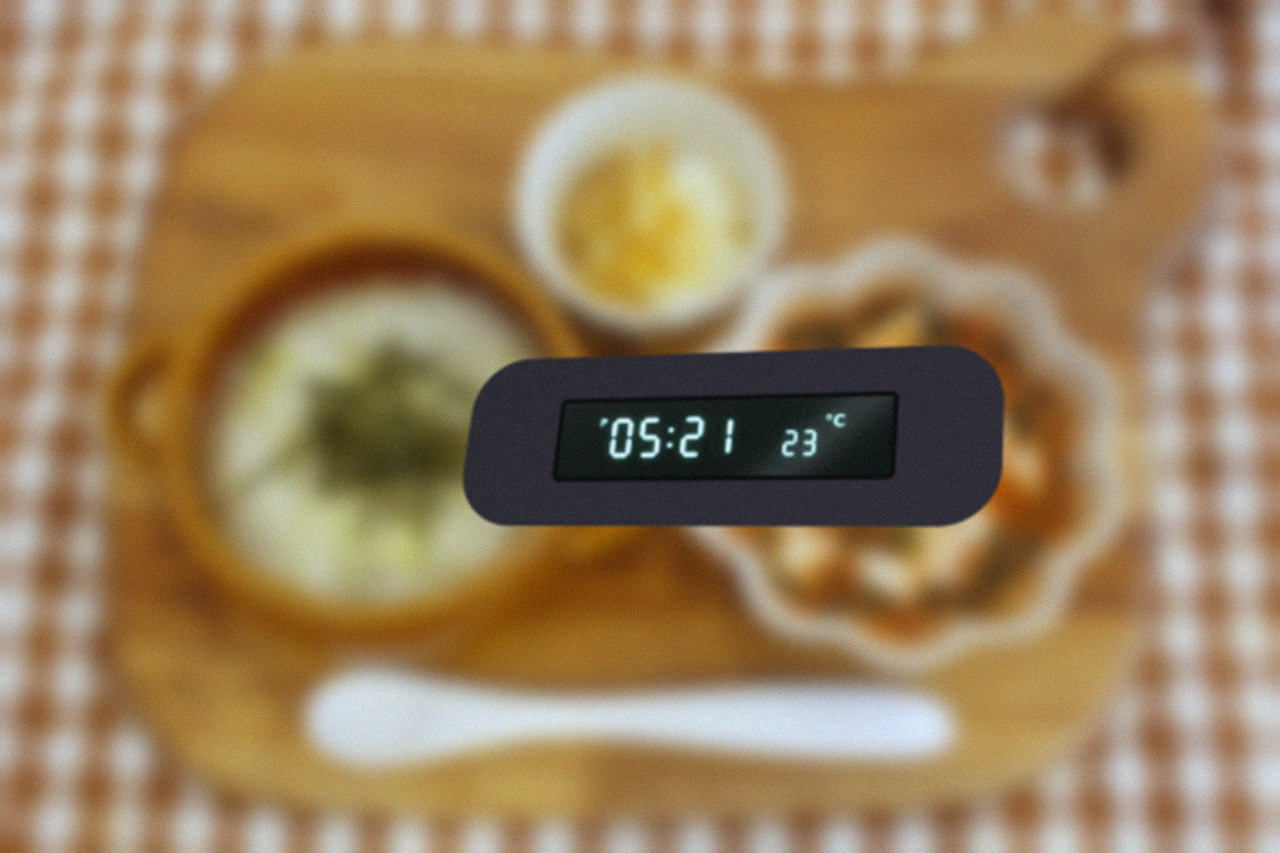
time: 5:21
